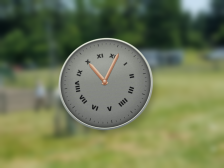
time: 10:01
